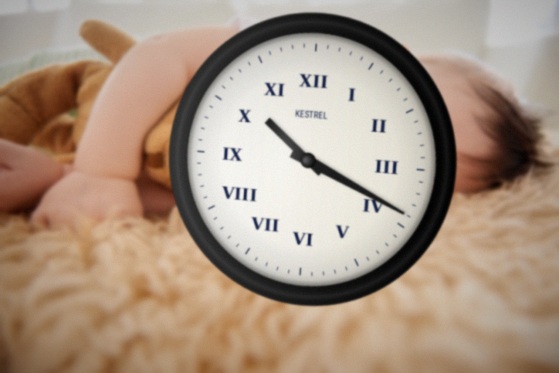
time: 10:19
